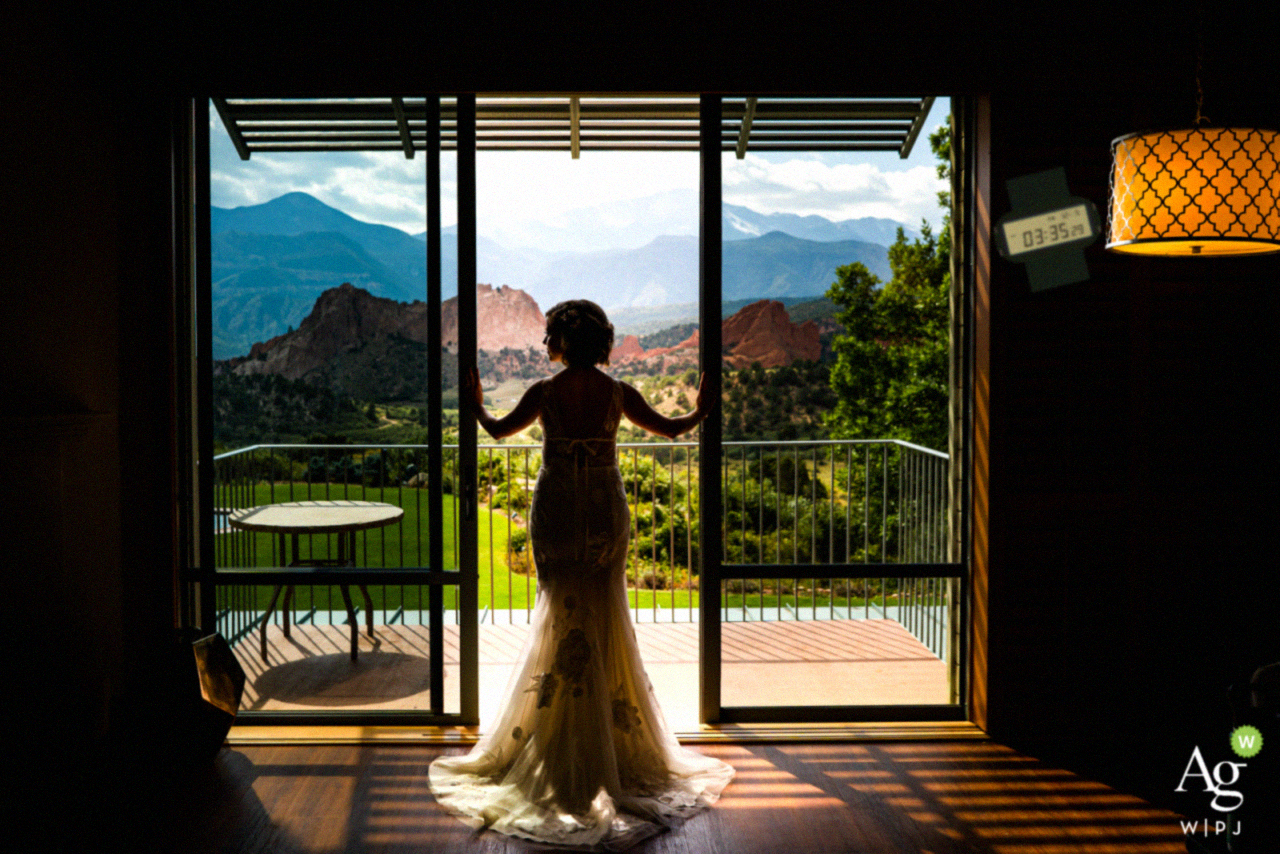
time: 3:35
